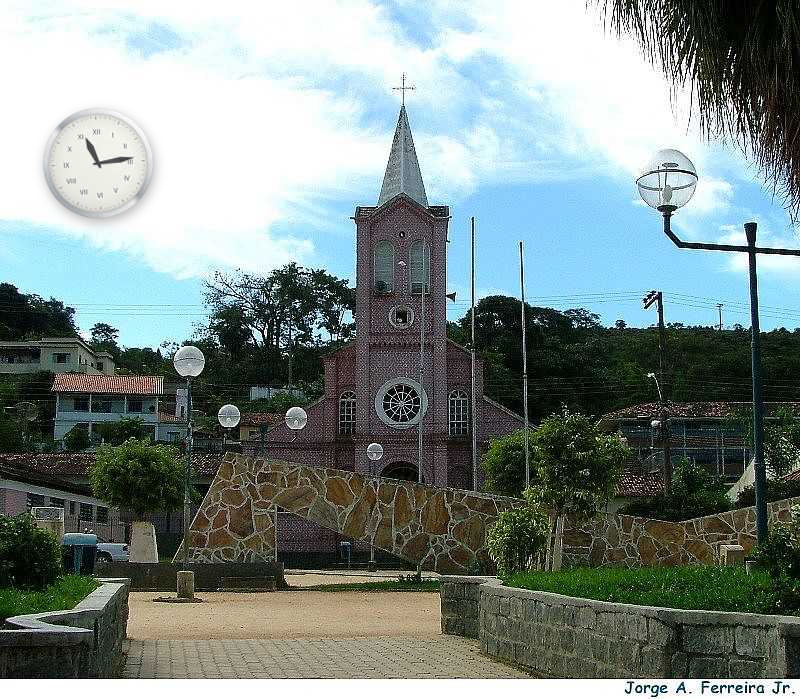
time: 11:14
